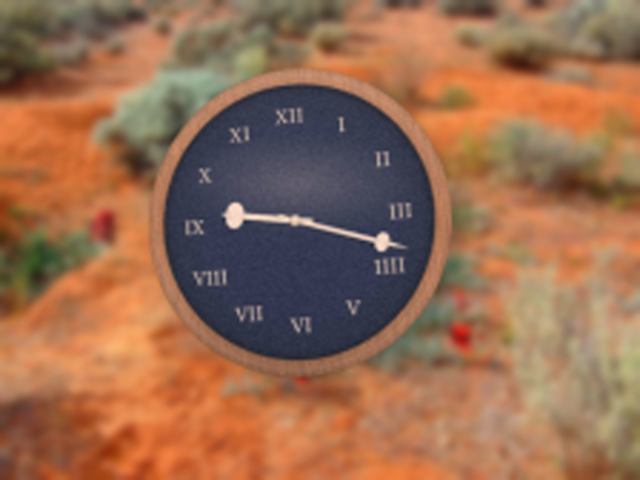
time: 9:18
